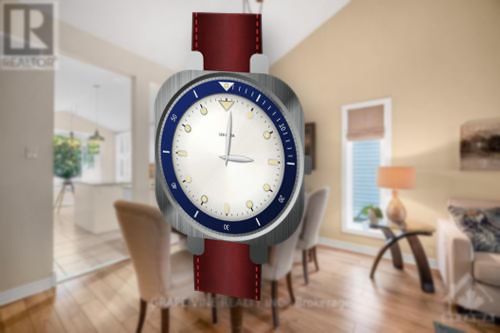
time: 3:01
